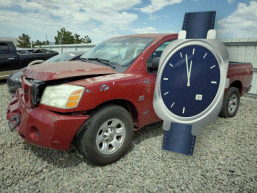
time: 11:57
